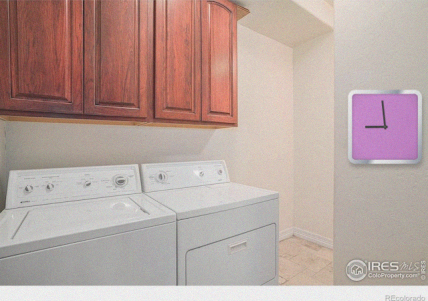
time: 8:59
